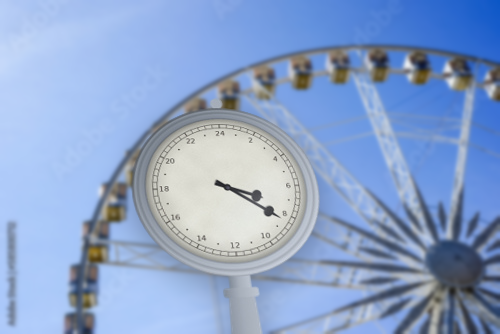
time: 7:21
